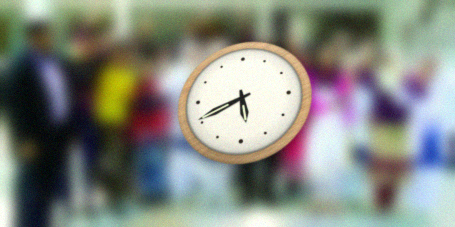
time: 5:41
